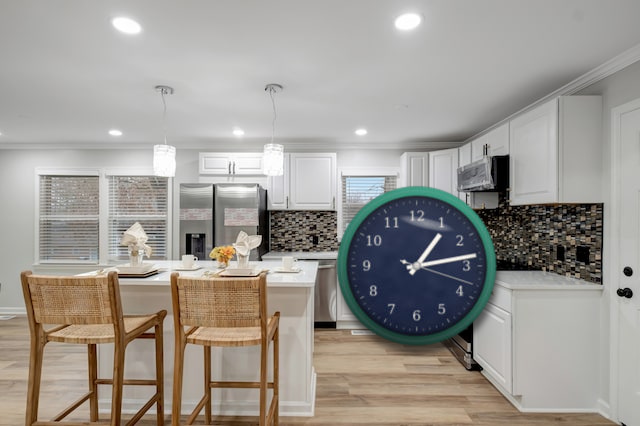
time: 1:13:18
